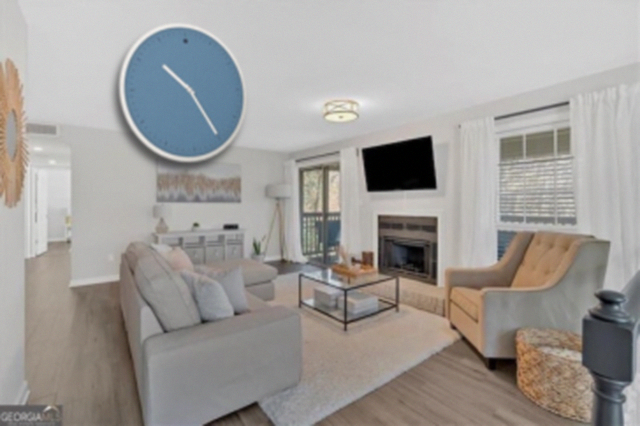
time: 10:25
